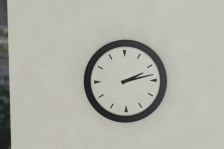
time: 2:13
